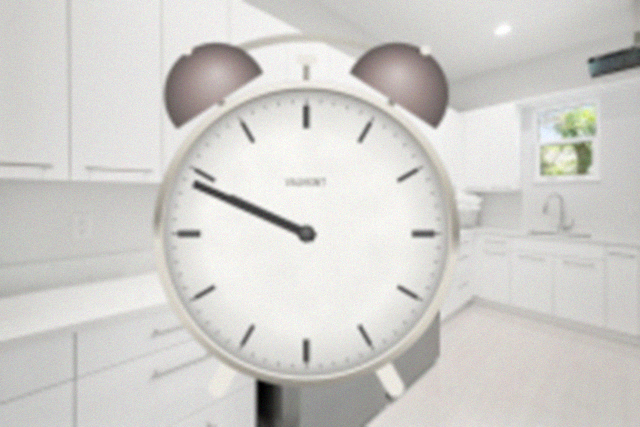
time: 9:49
